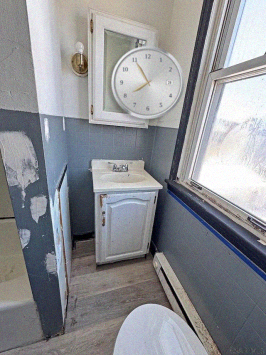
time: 7:55
